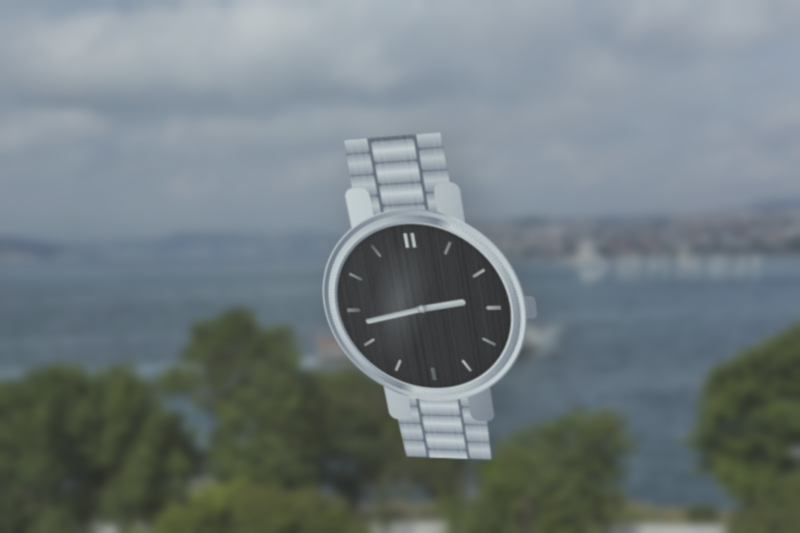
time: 2:43
